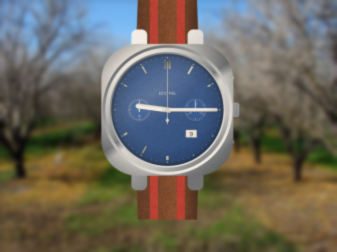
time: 9:15
